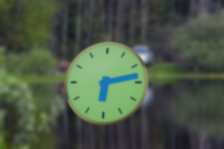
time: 6:13
